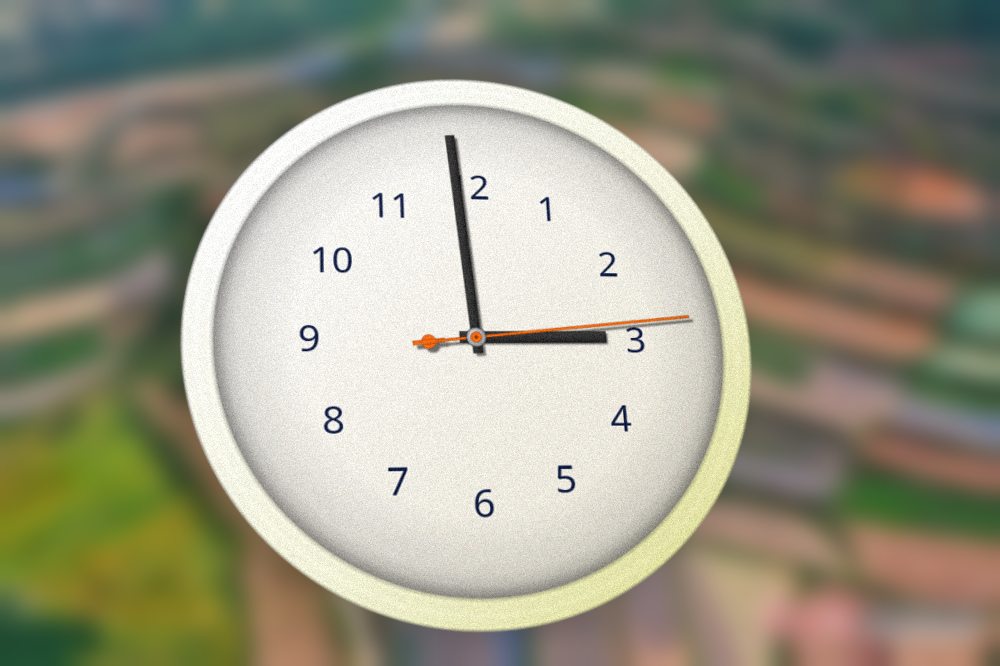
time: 2:59:14
